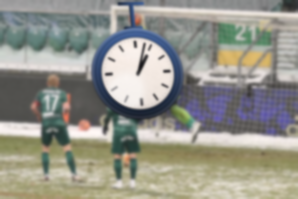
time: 1:03
